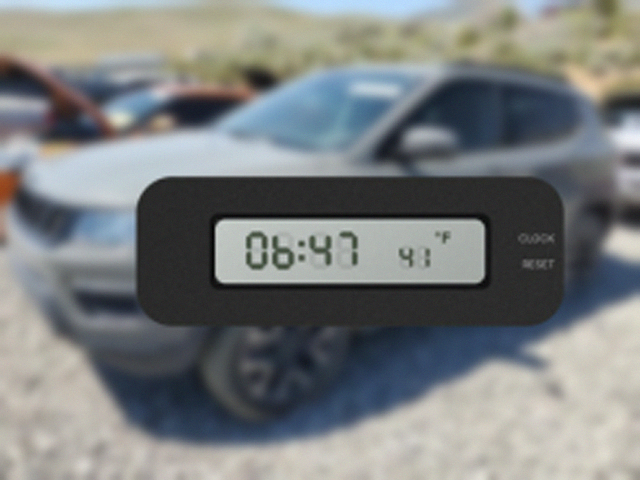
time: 6:47
